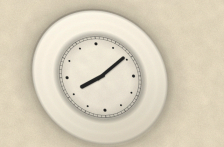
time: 8:09
